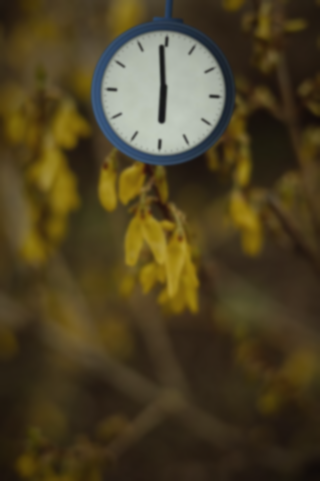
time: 5:59
